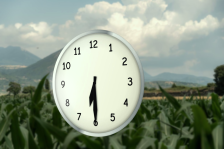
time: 6:30
